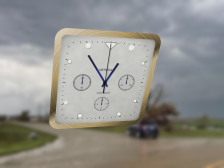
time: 12:54
